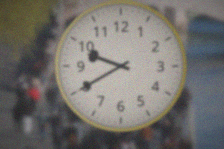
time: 9:40
